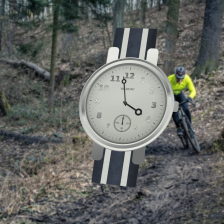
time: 3:58
